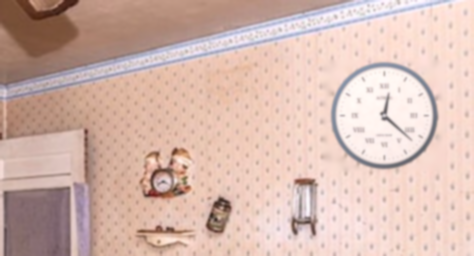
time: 12:22
